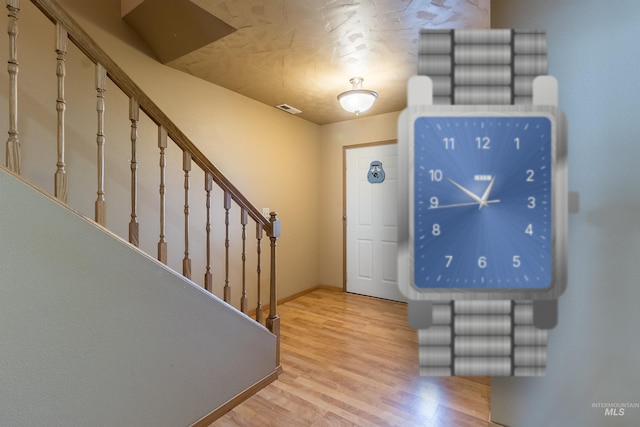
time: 12:50:44
